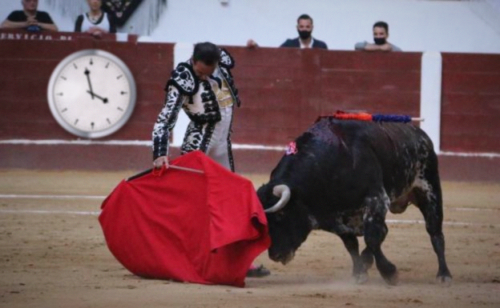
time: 3:58
